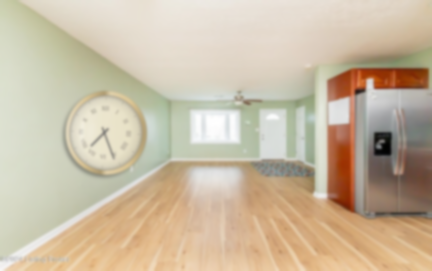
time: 7:26
